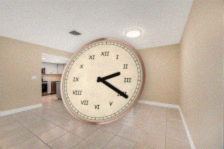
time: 2:20
